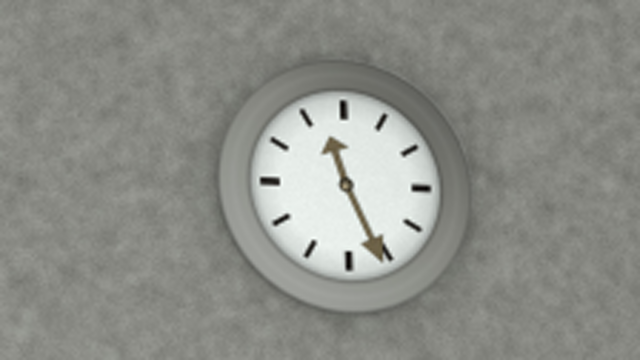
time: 11:26
